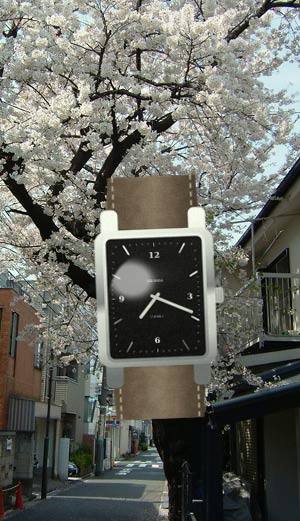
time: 7:19
